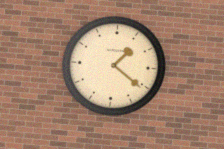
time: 1:21
